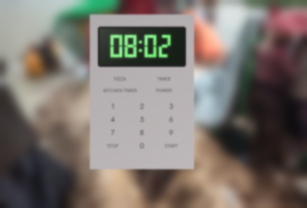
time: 8:02
